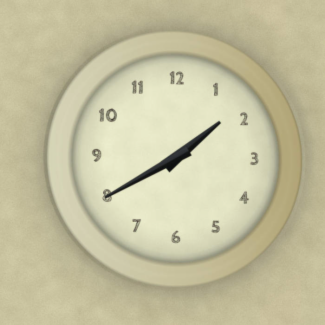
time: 1:40
